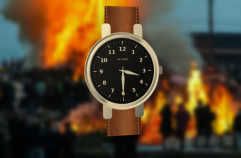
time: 3:30
